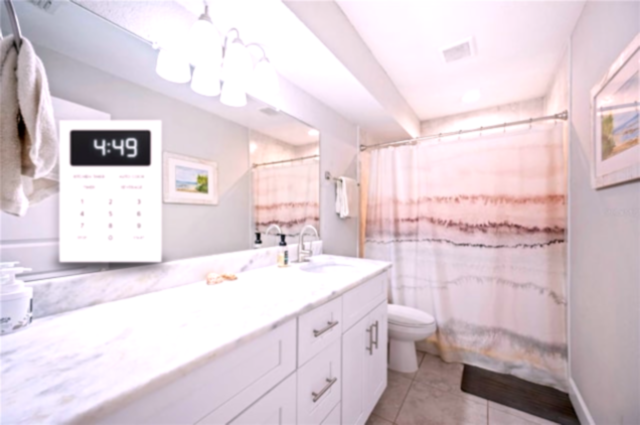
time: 4:49
